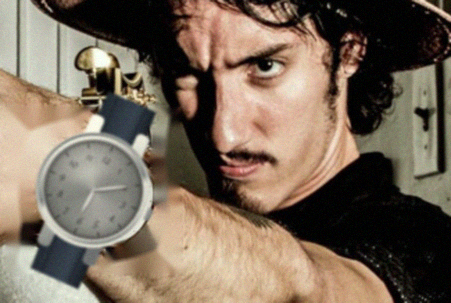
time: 6:10
